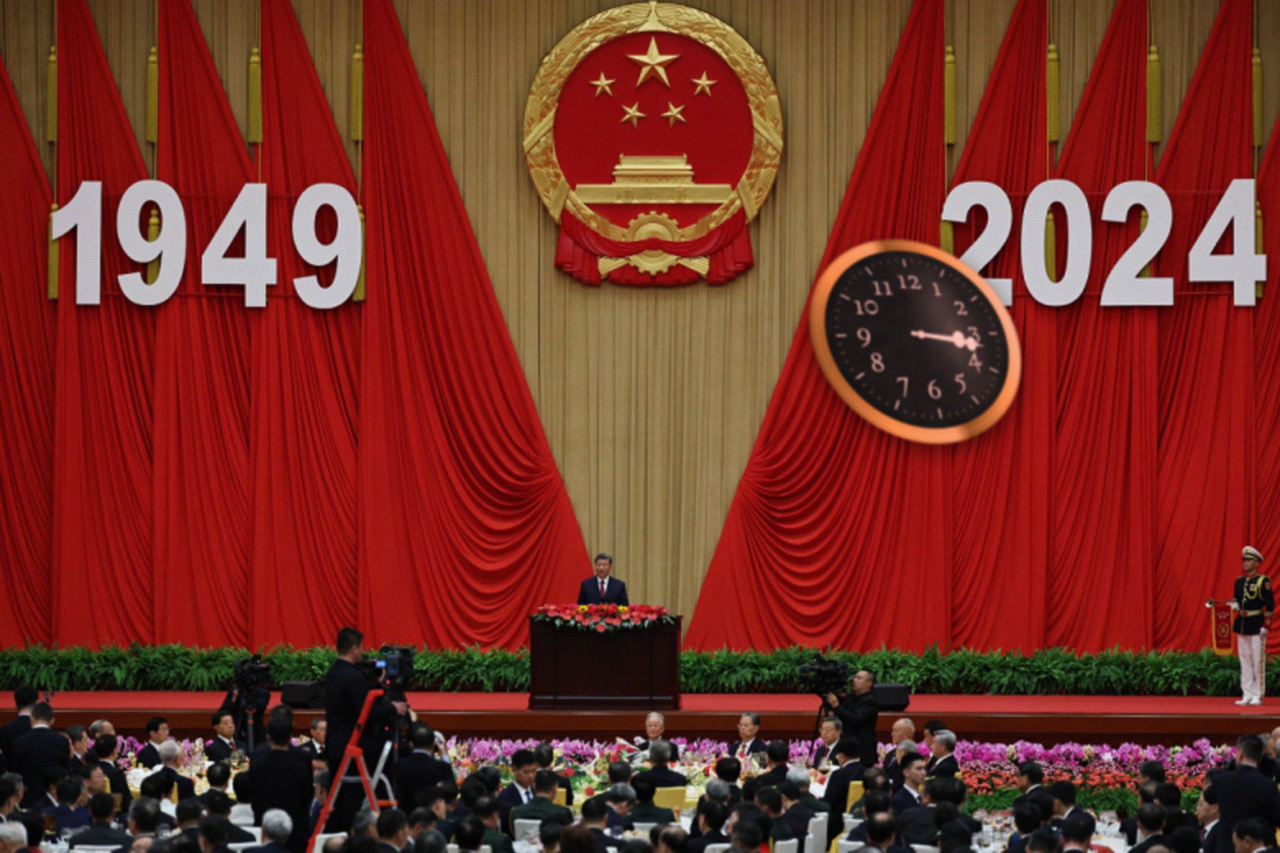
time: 3:17
